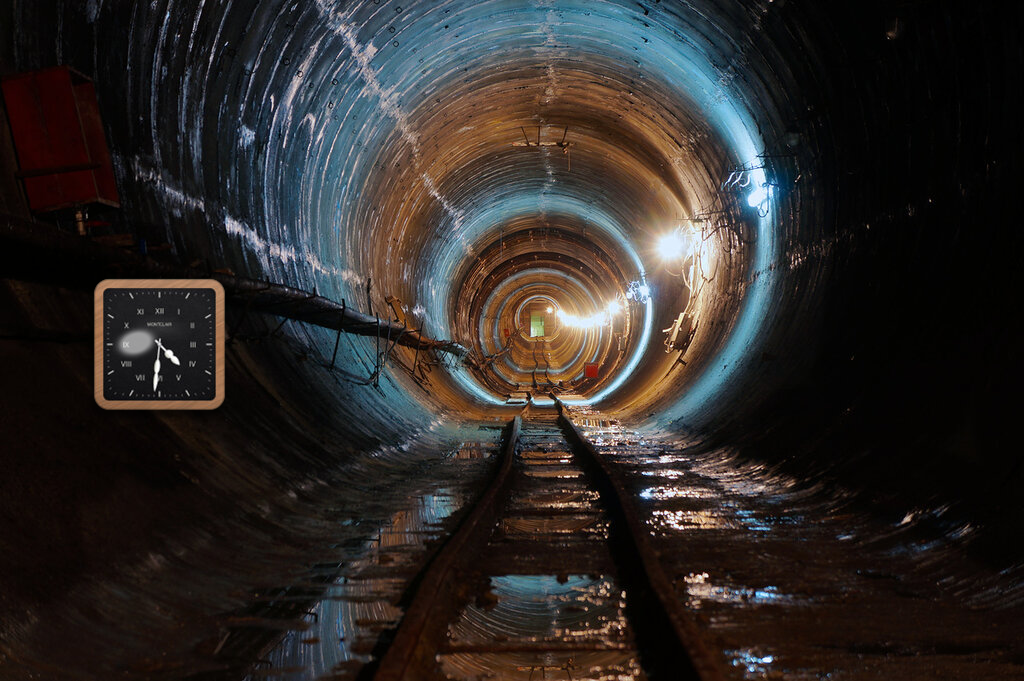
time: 4:31
